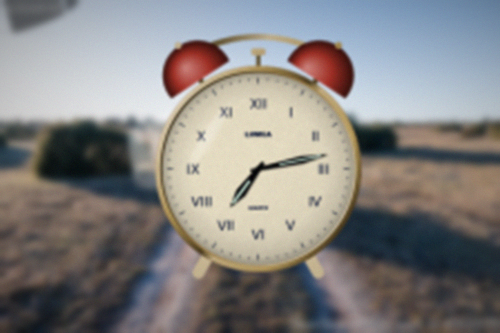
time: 7:13
